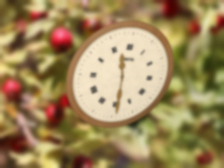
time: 11:29
